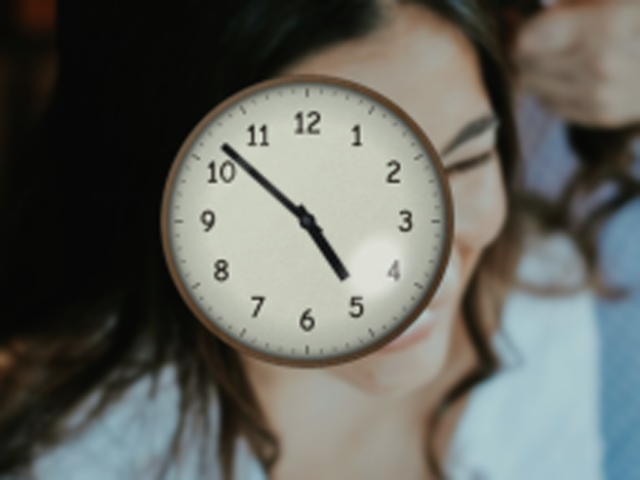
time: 4:52
